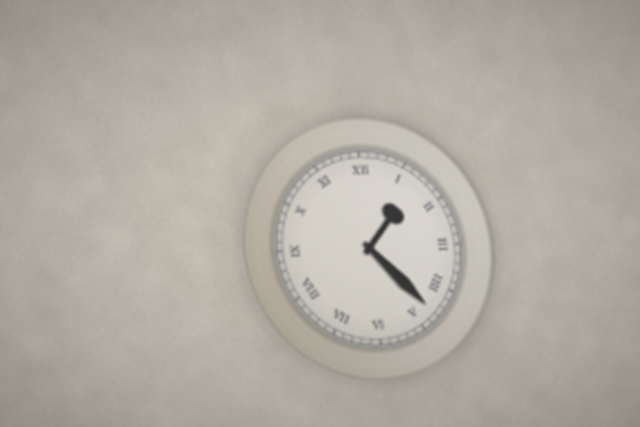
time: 1:23
